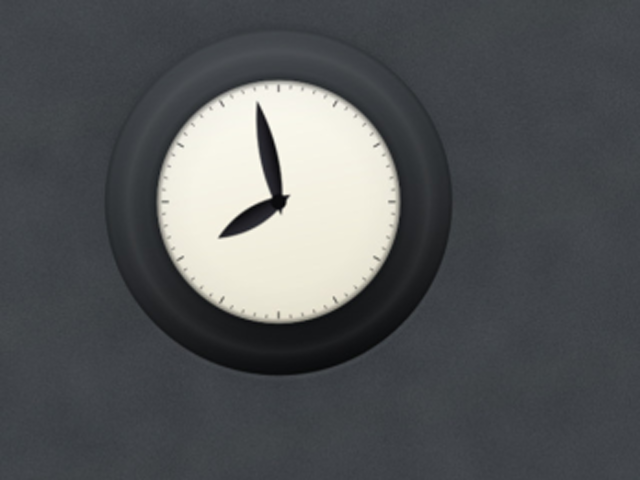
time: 7:58
